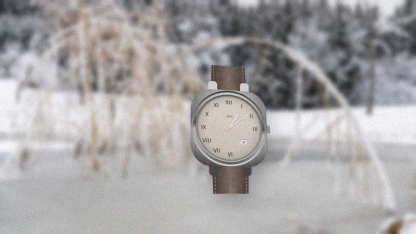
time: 1:09
